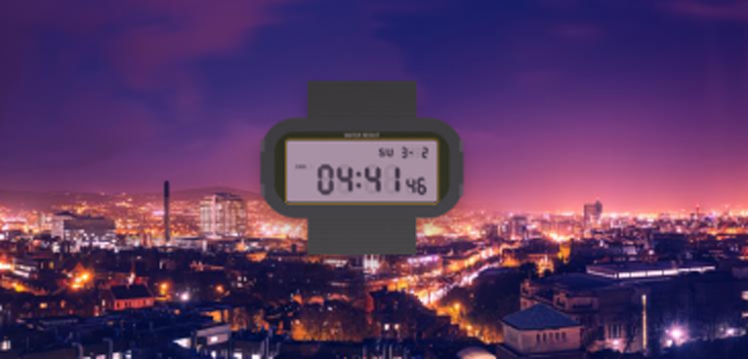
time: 4:41:46
